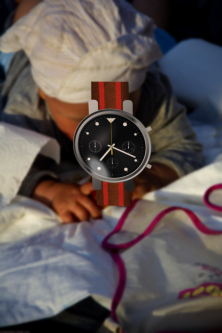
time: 7:19
